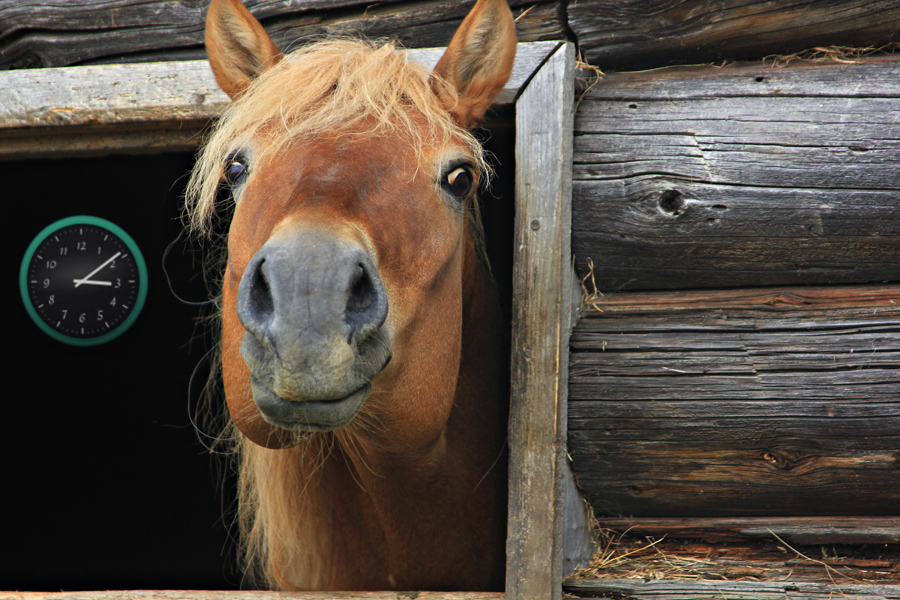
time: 3:09
